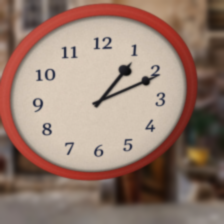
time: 1:11
